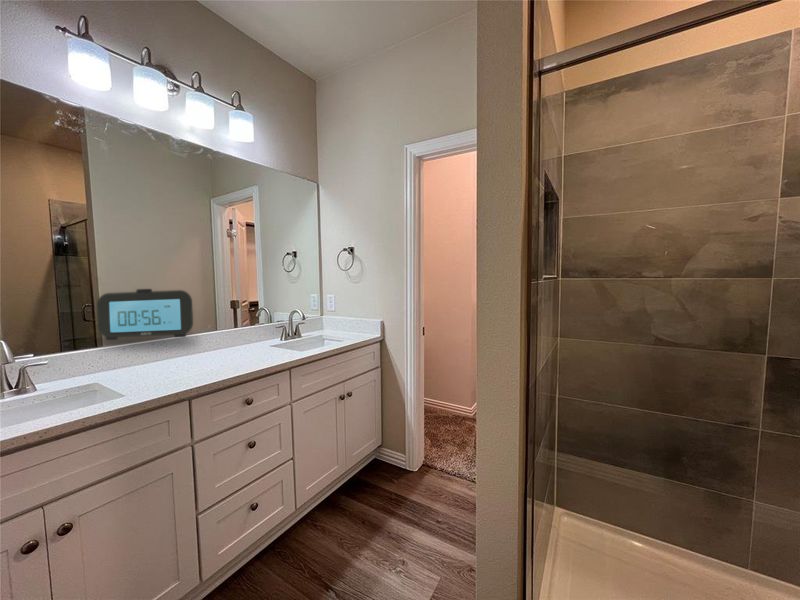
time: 0:56
